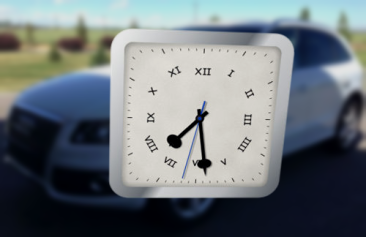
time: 7:28:32
